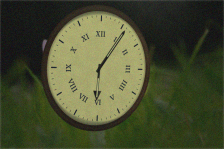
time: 6:06
